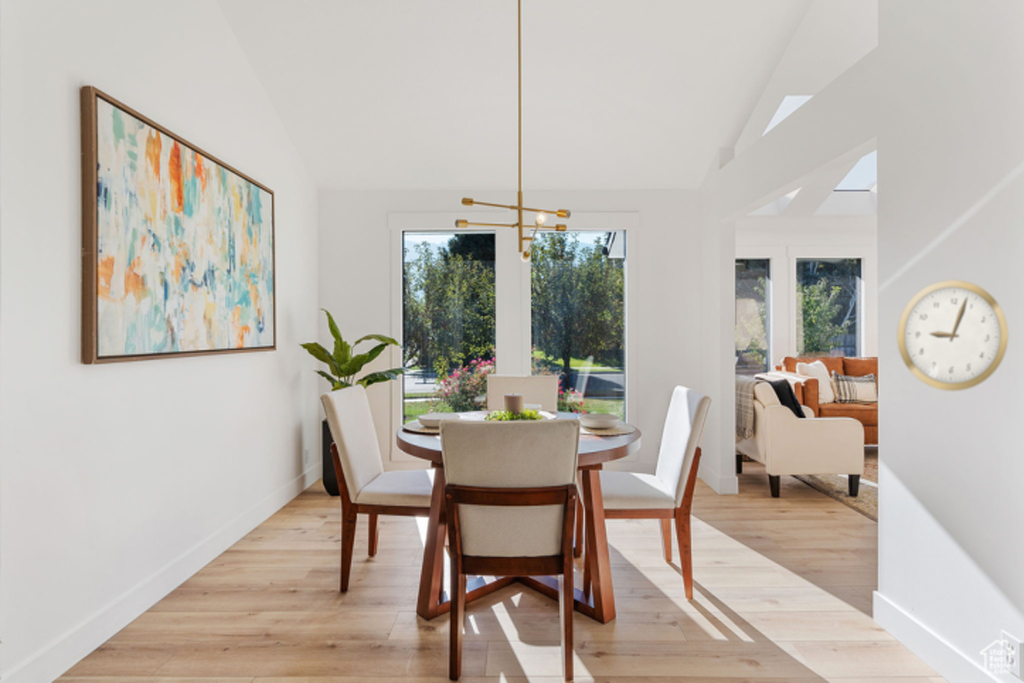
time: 9:03
